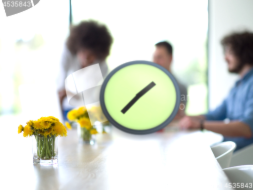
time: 1:37
